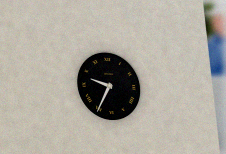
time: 9:35
